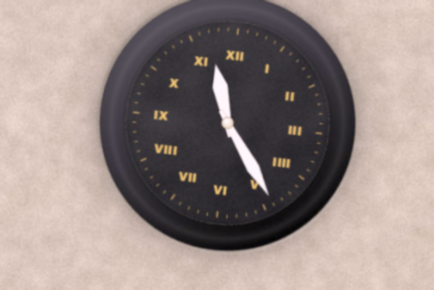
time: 11:24
